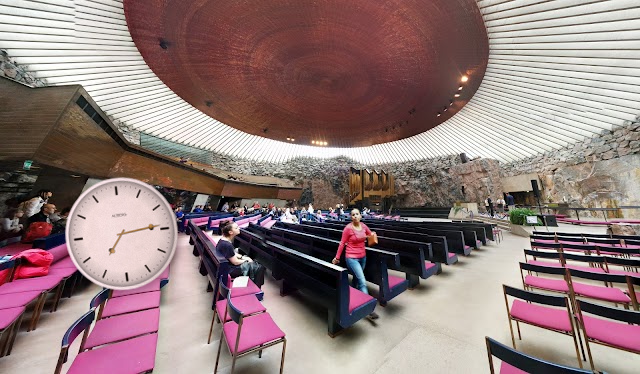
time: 7:14
